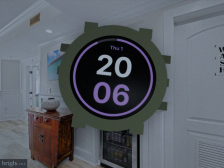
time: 20:06
